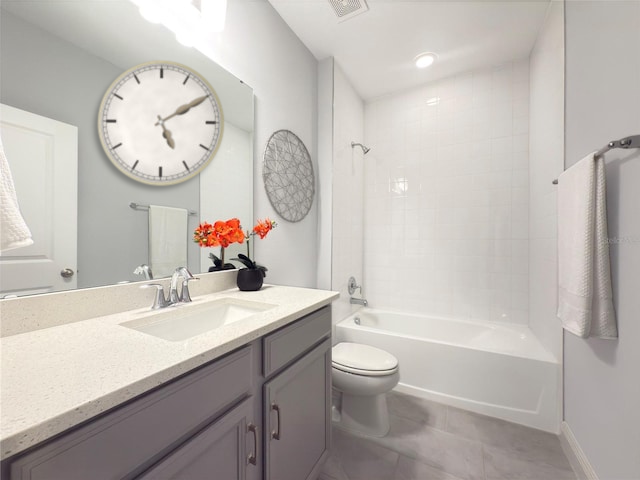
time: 5:10
